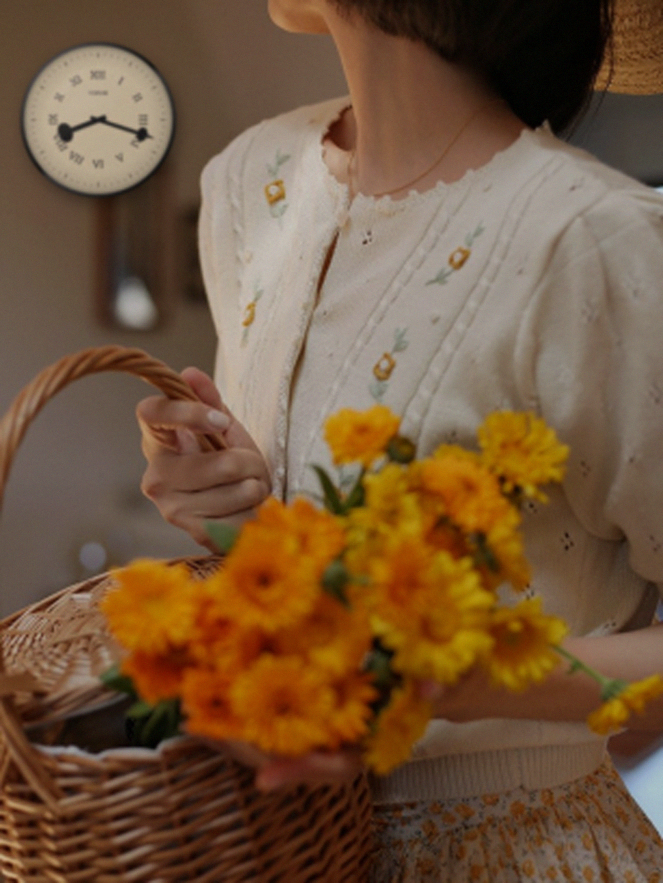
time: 8:18
